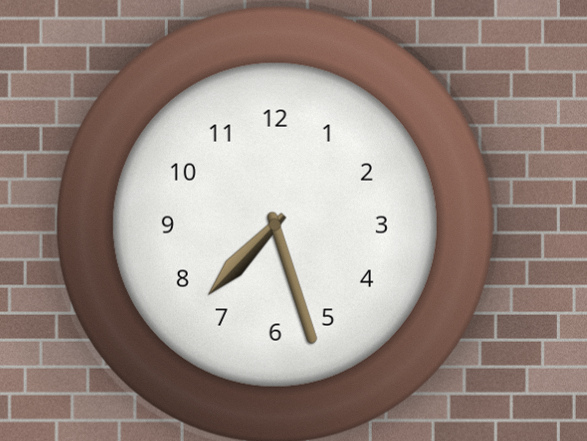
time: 7:27
